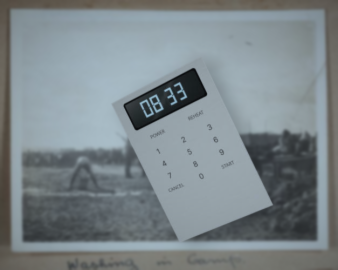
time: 8:33
